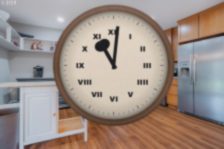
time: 11:01
